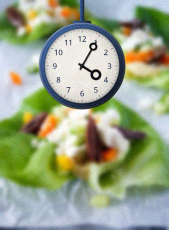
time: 4:05
